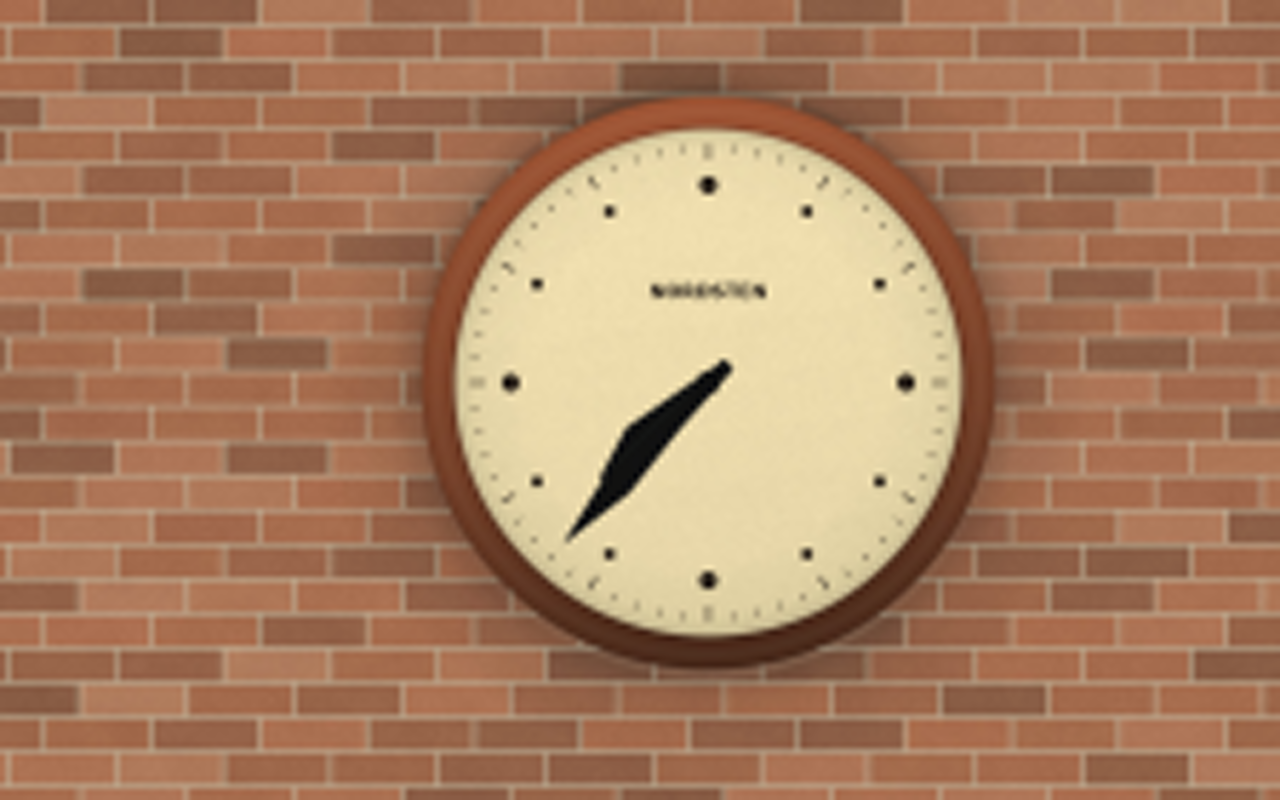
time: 7:37
